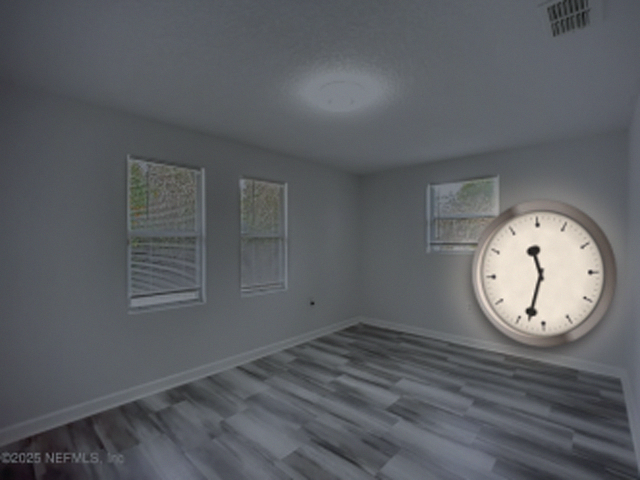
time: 11:33
